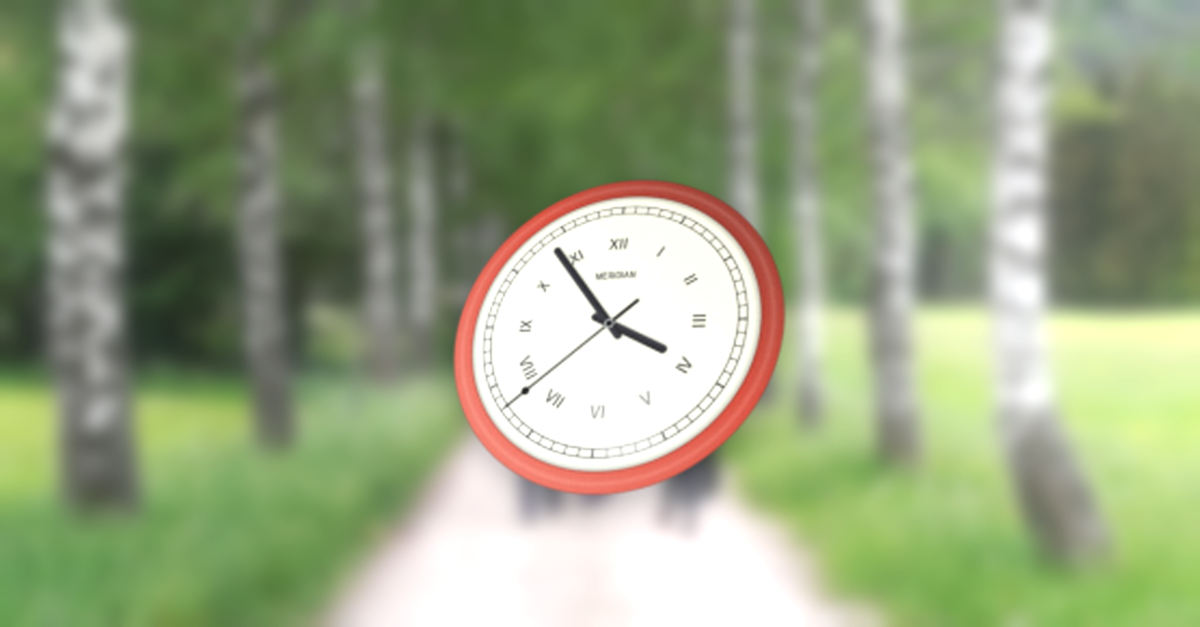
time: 3:53:38
